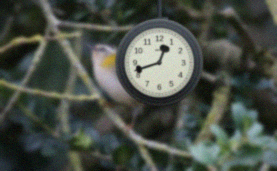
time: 12:42
